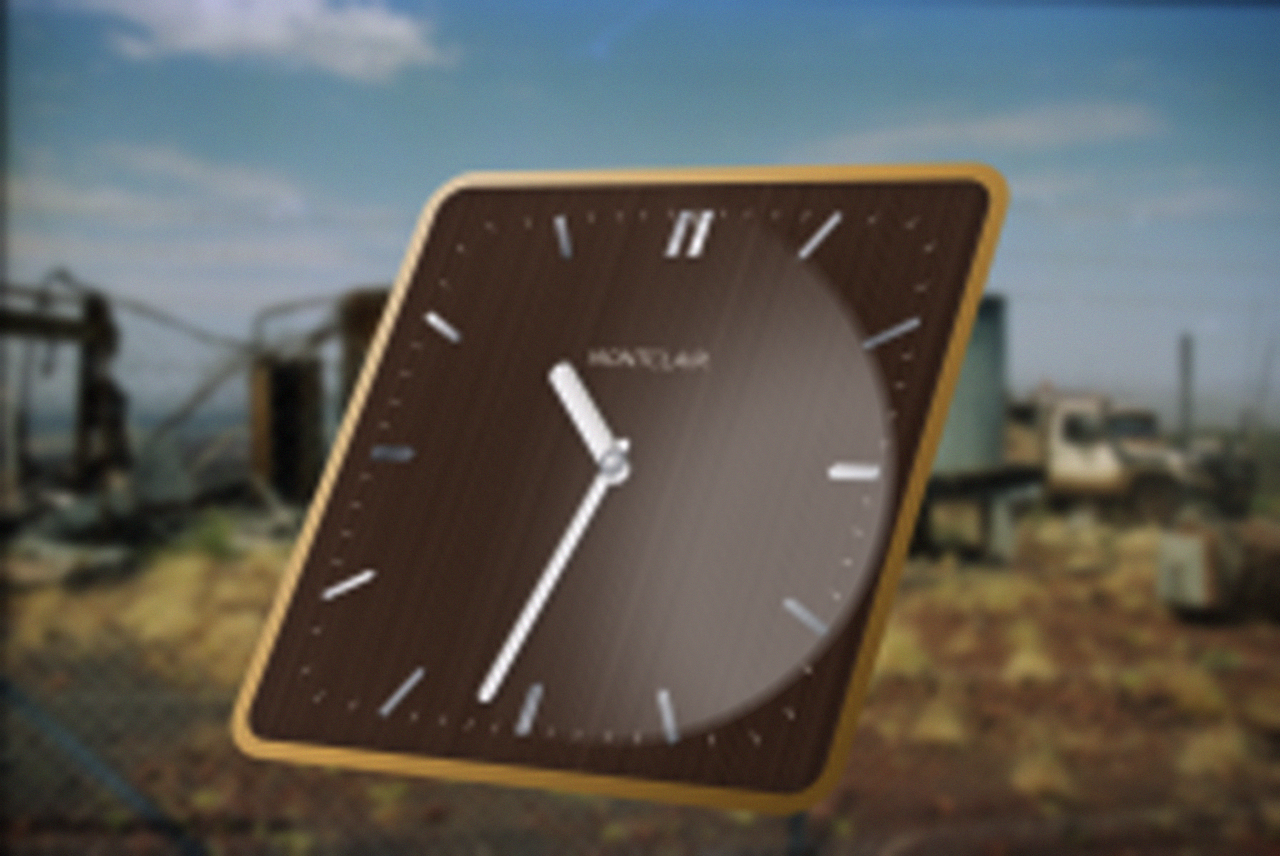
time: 10:32
